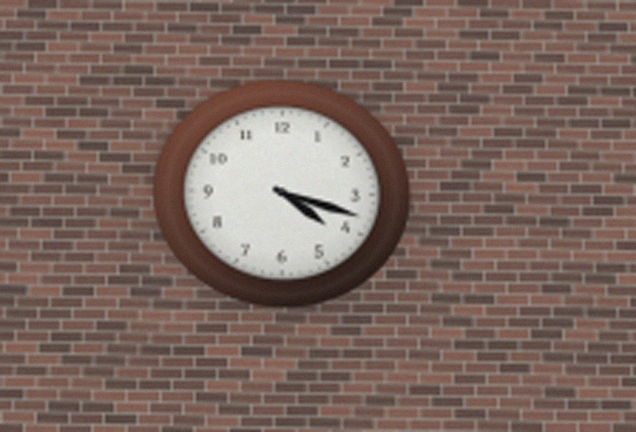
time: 4:18
